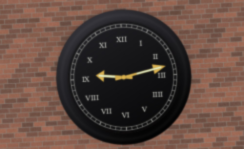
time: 9:13
